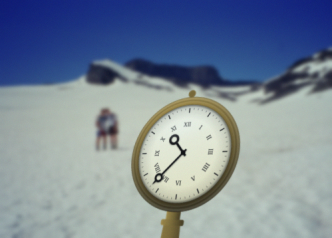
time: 10:37
